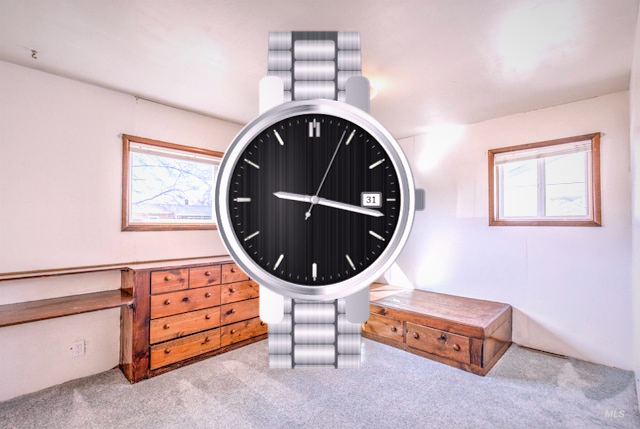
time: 9:17:04
